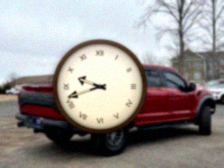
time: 9:42
